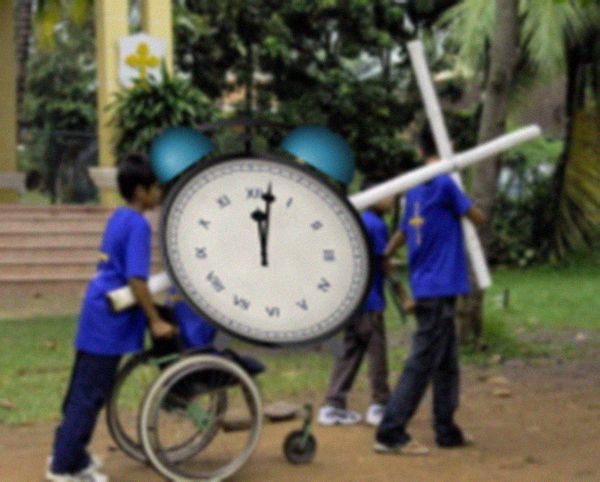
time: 12:02
